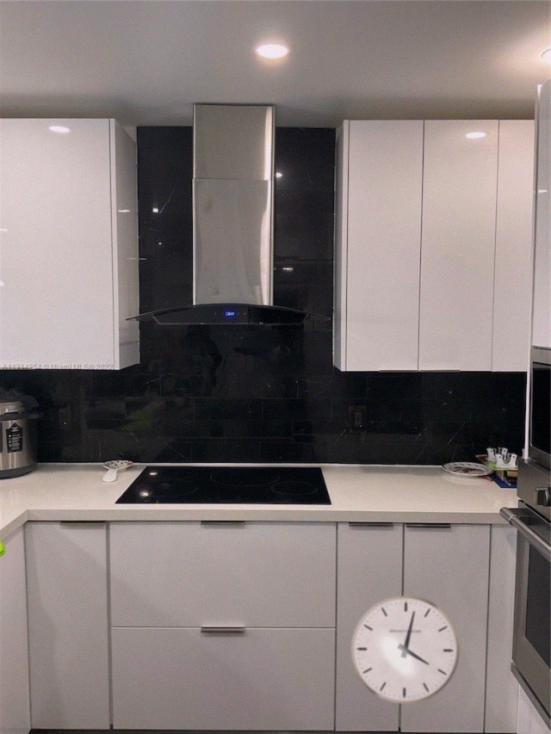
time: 4:02
